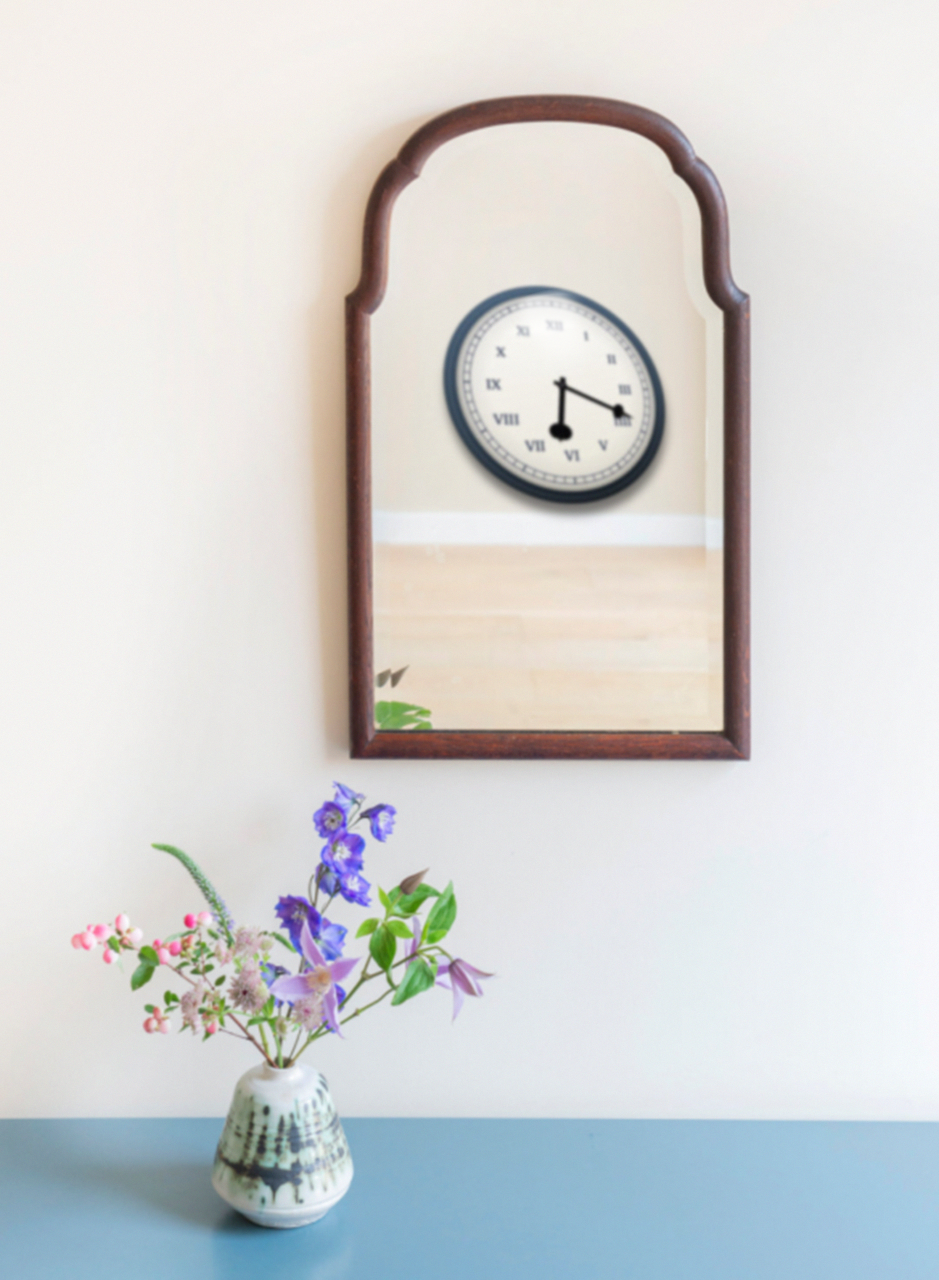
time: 6:19
